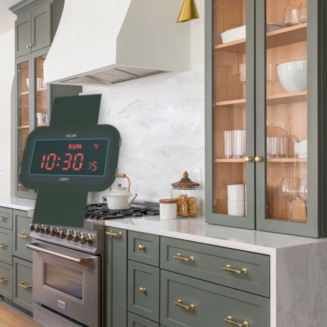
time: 10:30
